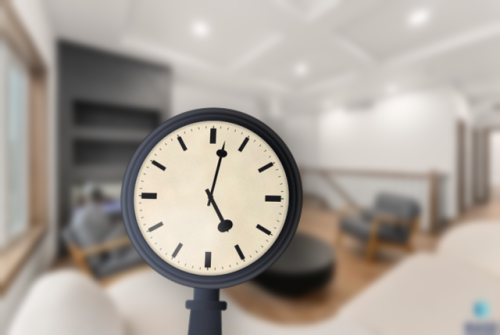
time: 5:02
